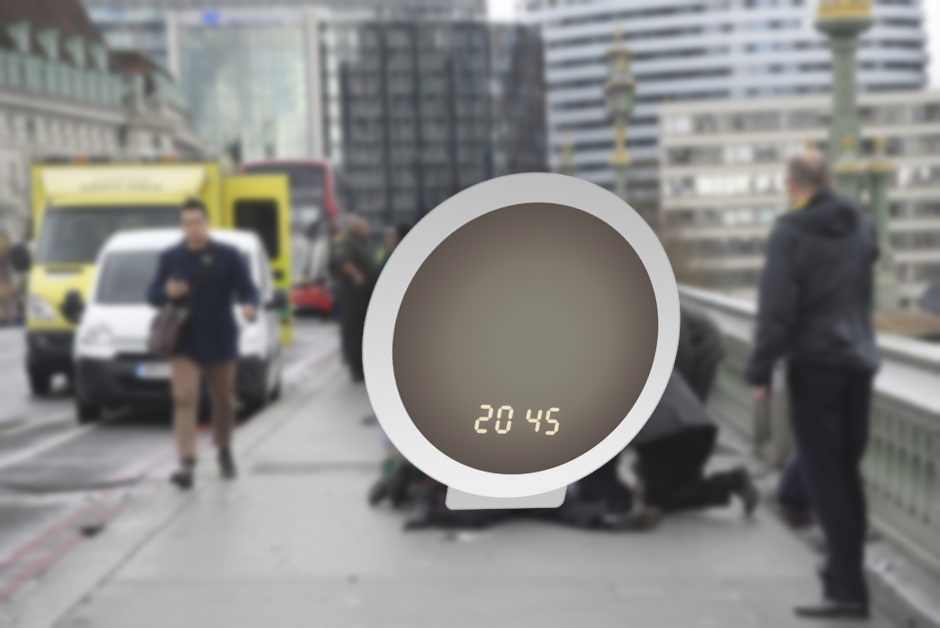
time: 20:45
